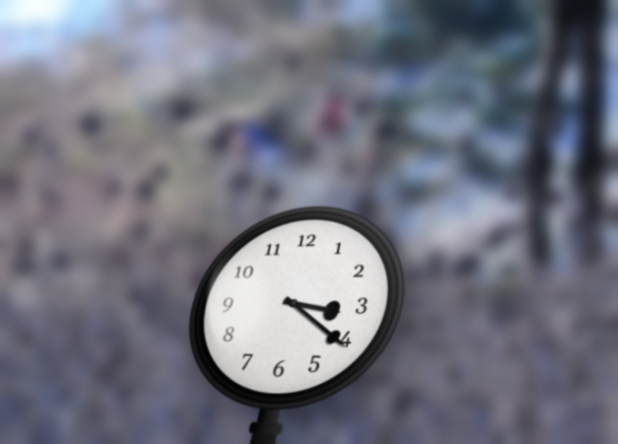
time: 3:21
